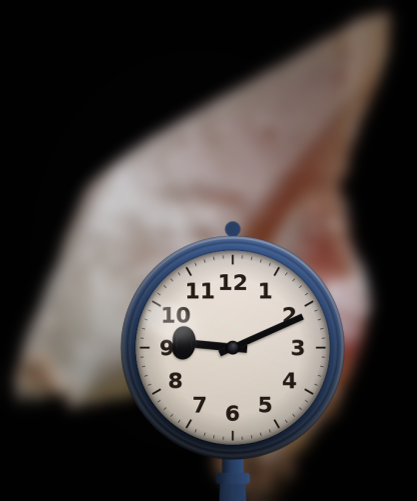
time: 9:11
